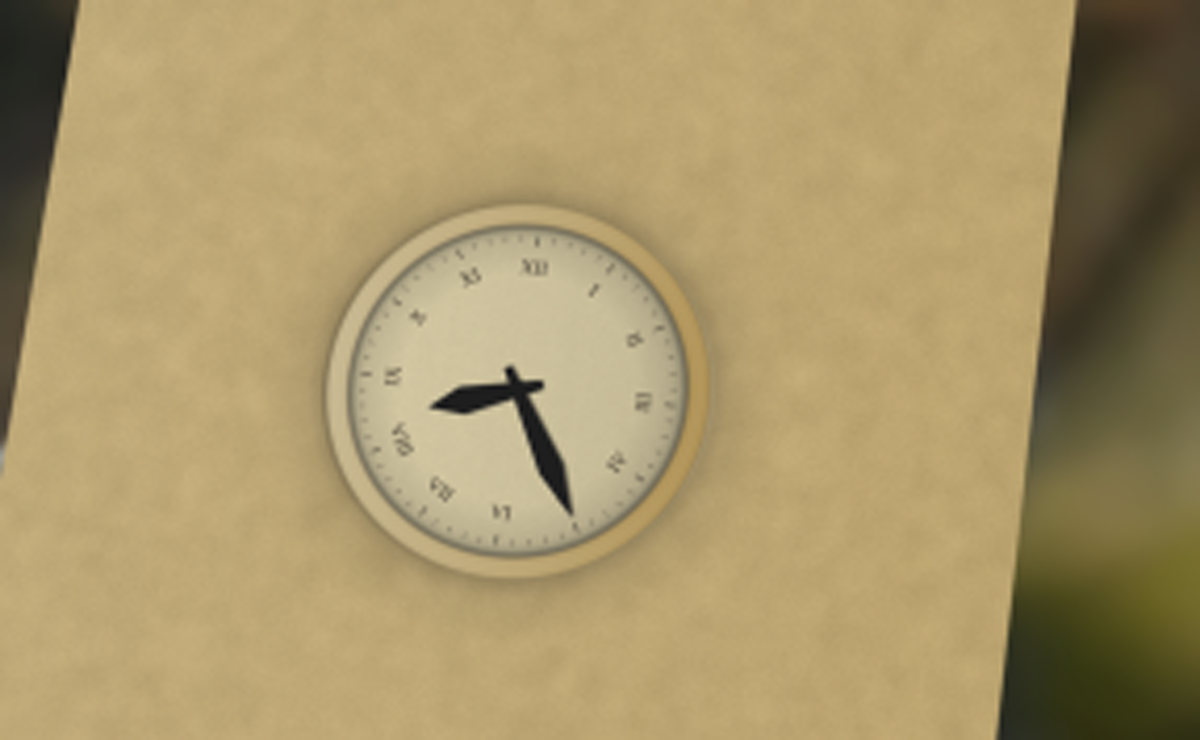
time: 8:25
